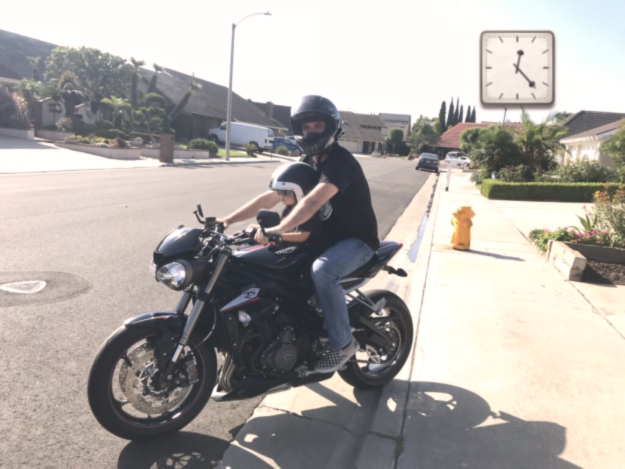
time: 12:23
